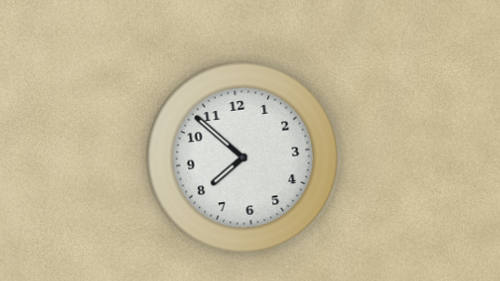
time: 7:53
